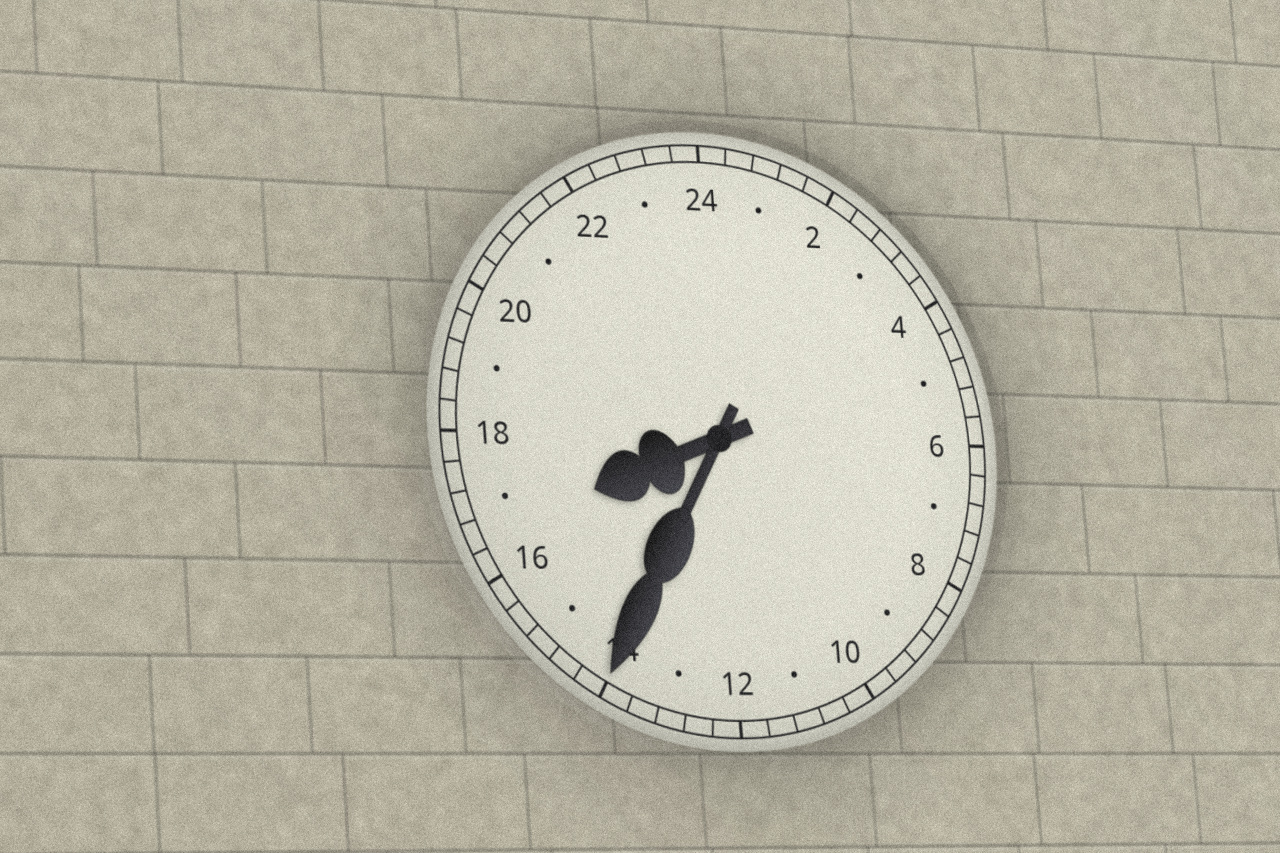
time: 16:35
